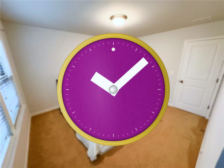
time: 10:08
